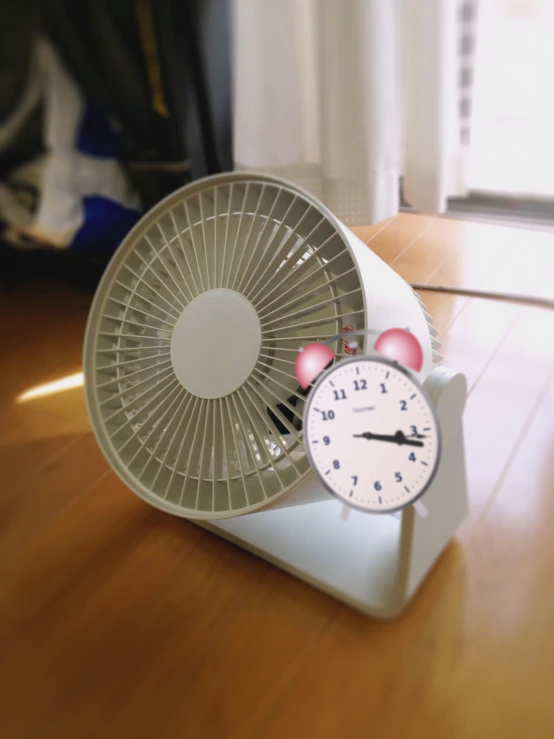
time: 3:17:16
